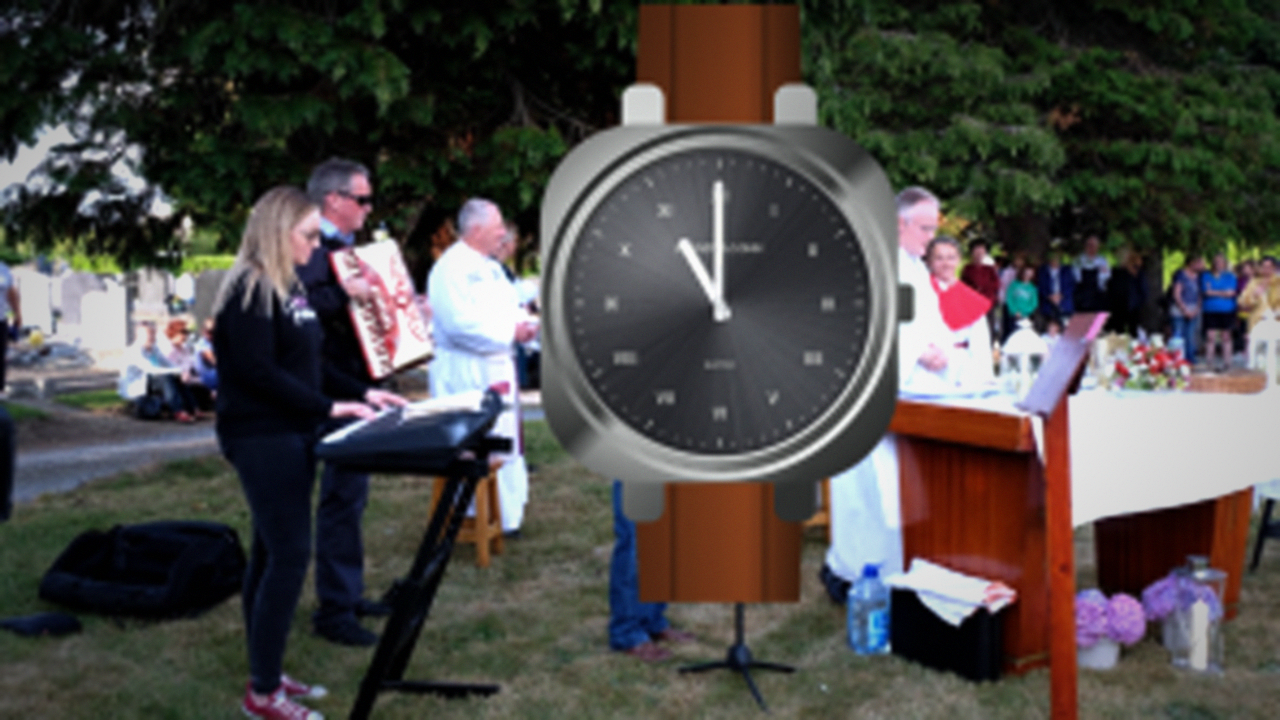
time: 11:00
